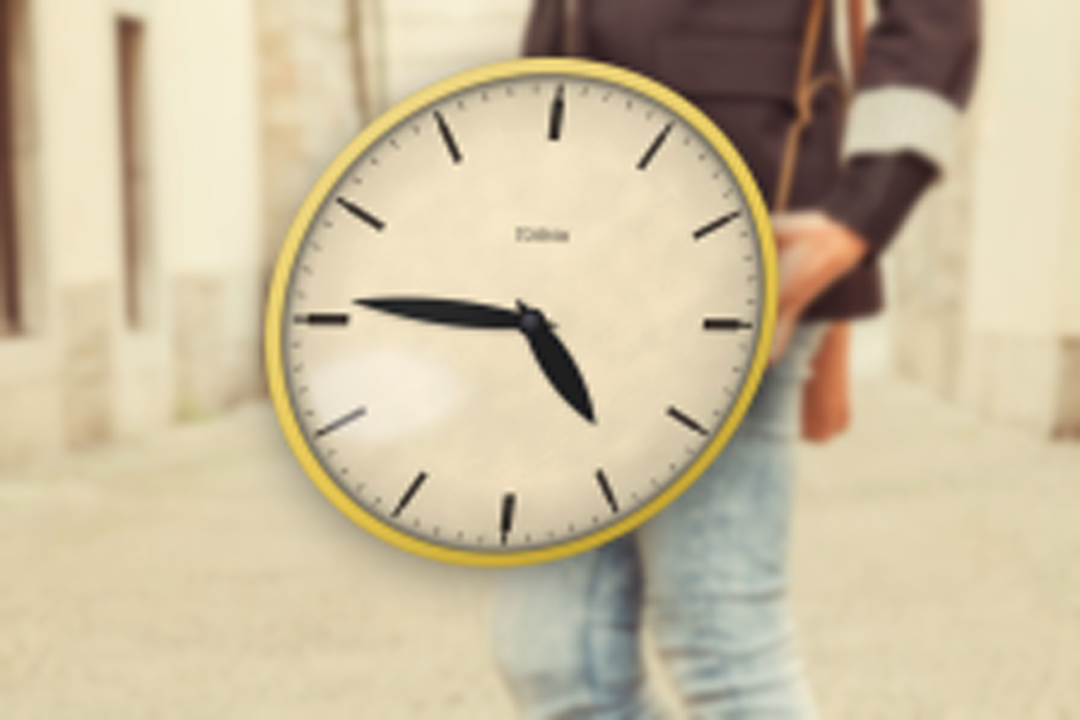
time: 4:46
